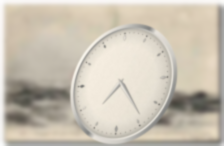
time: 7:24
